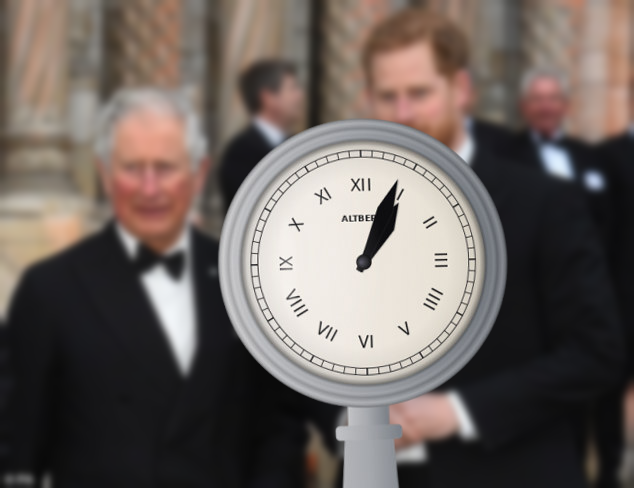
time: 1:04
